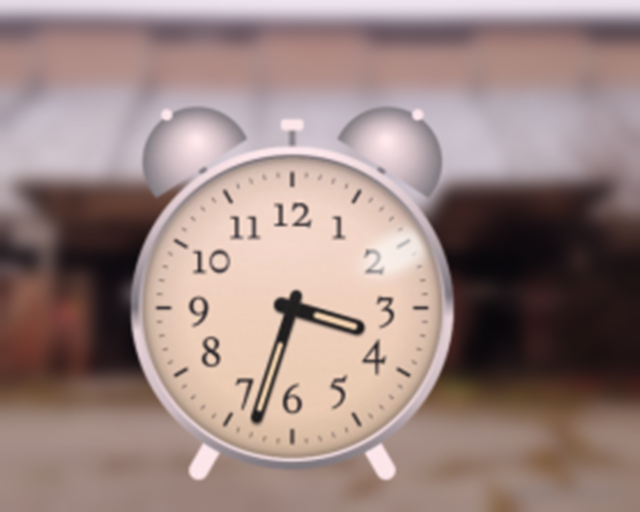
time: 3:33
